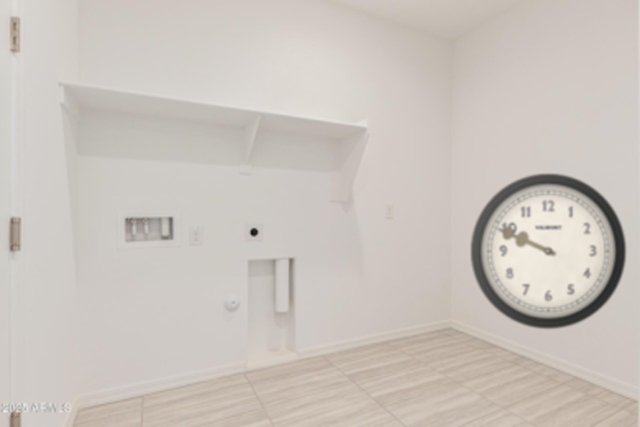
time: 9:49
